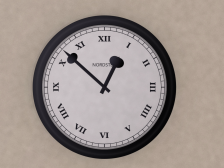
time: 12:52
